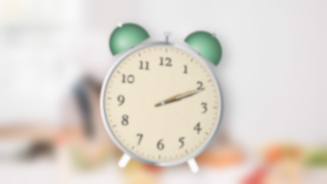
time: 2:11
